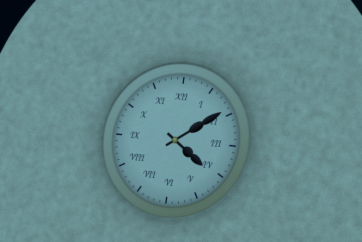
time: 4:09
